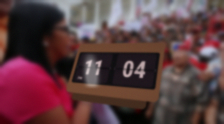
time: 11:04
